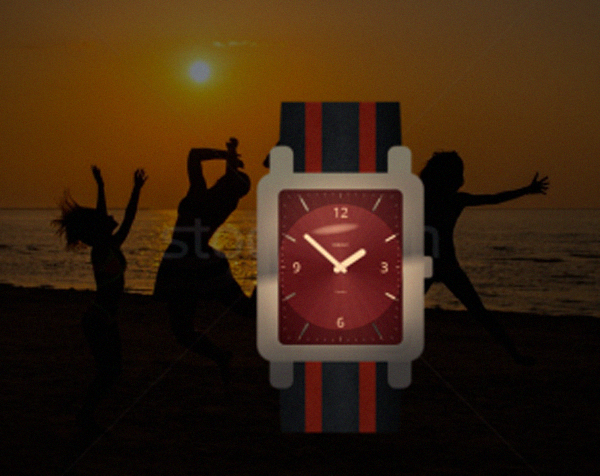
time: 1:52
